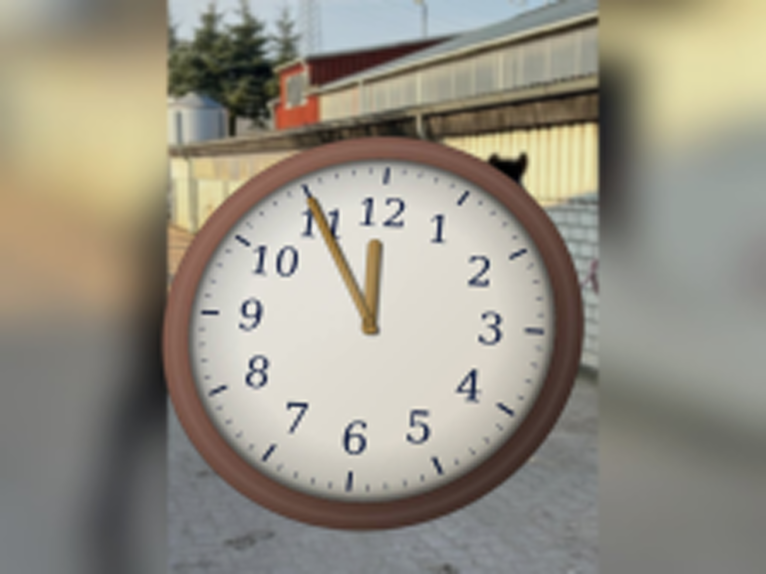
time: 11:55
